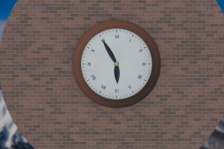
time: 5:55
